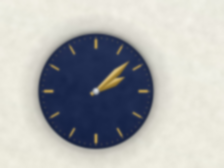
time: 2:08
